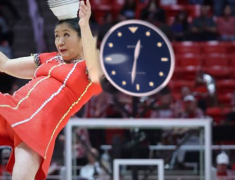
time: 12:32
